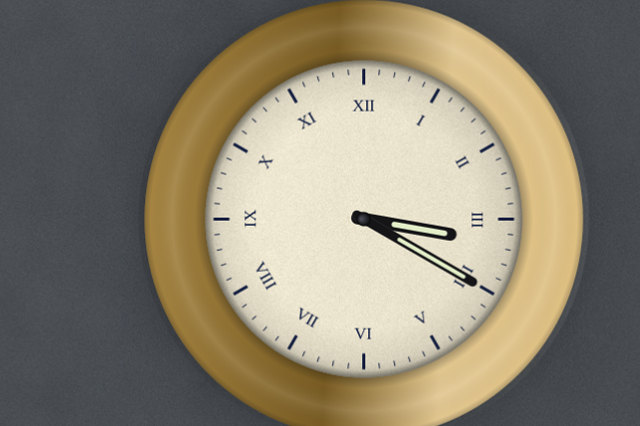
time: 3:20
